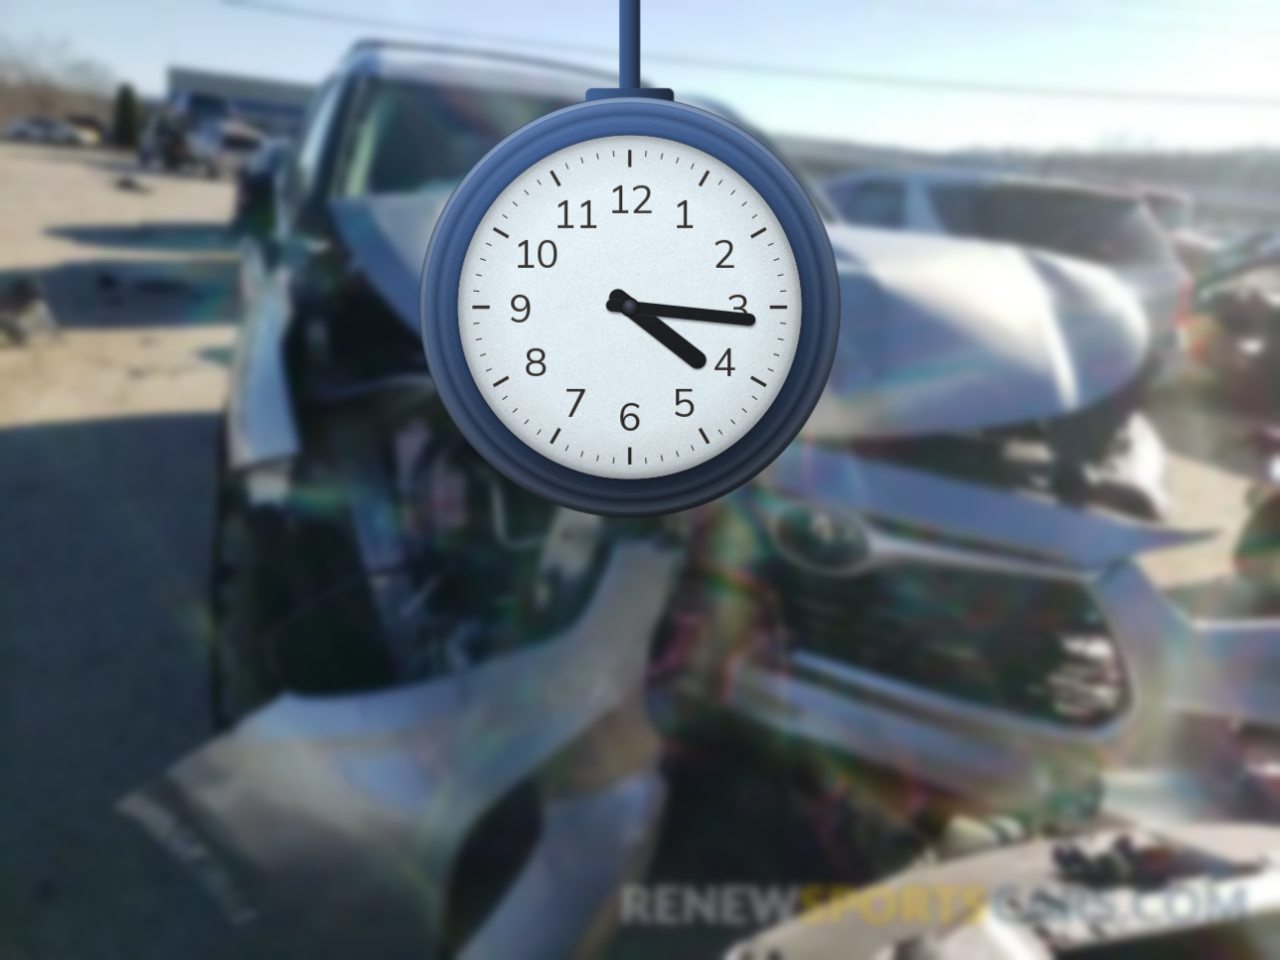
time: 4:16
